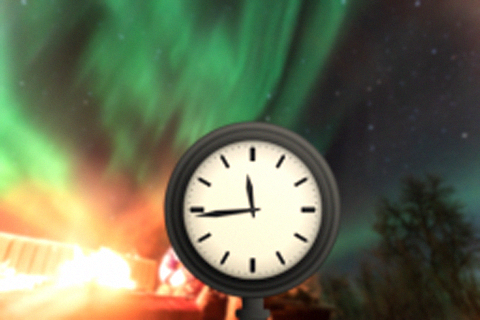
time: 11:44
